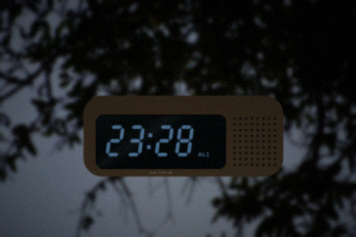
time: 23:28
